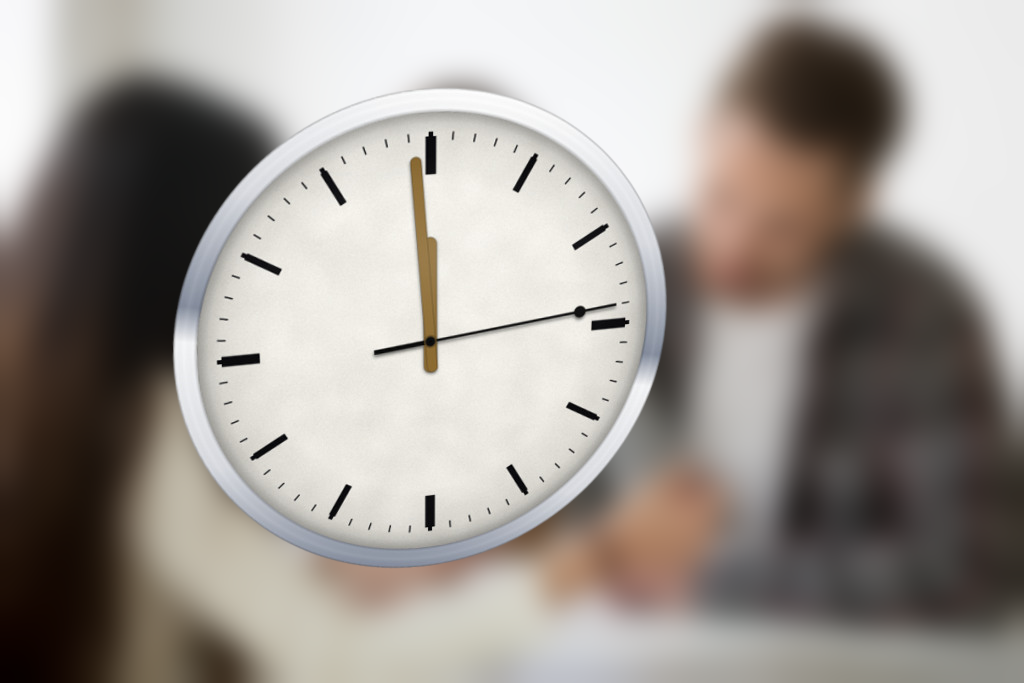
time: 11:59:14
